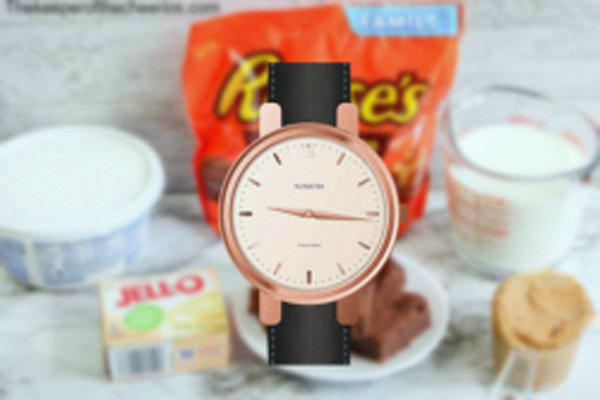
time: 9:16
